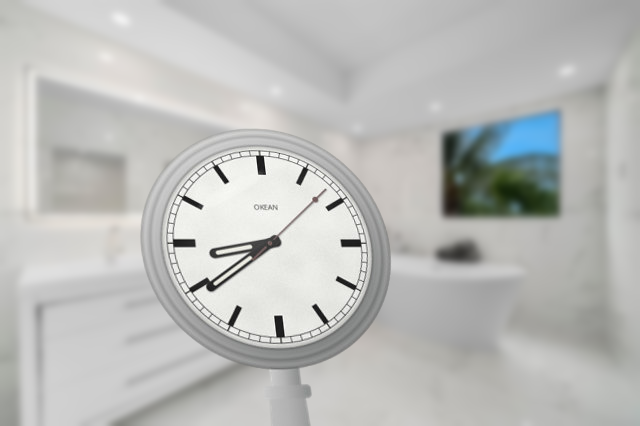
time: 8:39:08
